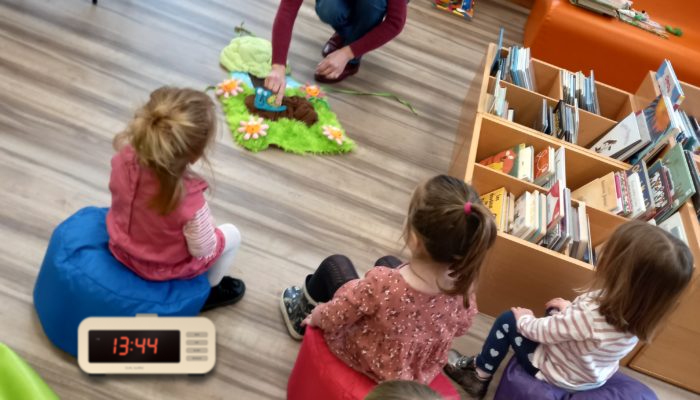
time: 13:44
